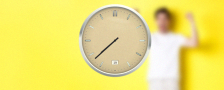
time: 7:38
